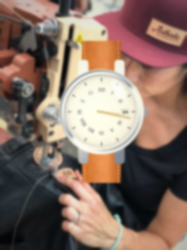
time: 3:17
